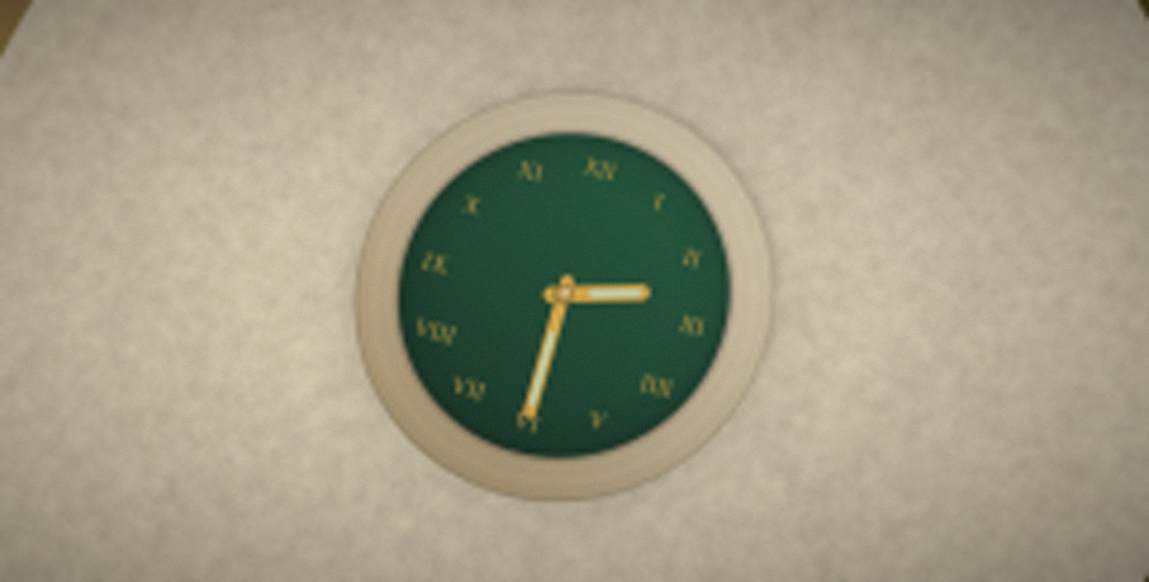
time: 2:30
